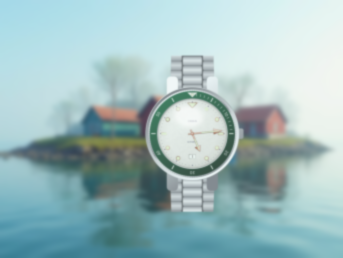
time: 5:14
